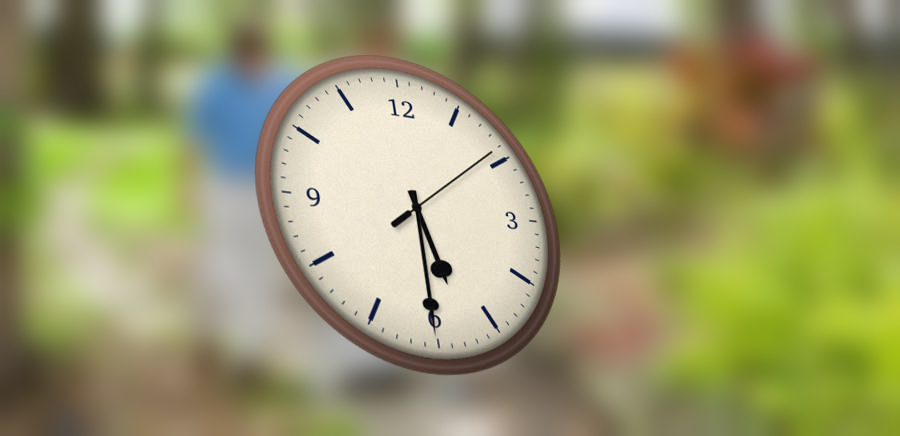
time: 5:30:09
